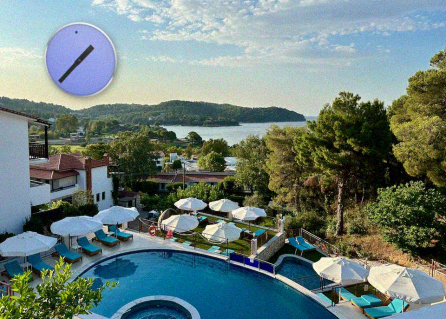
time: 1:38
